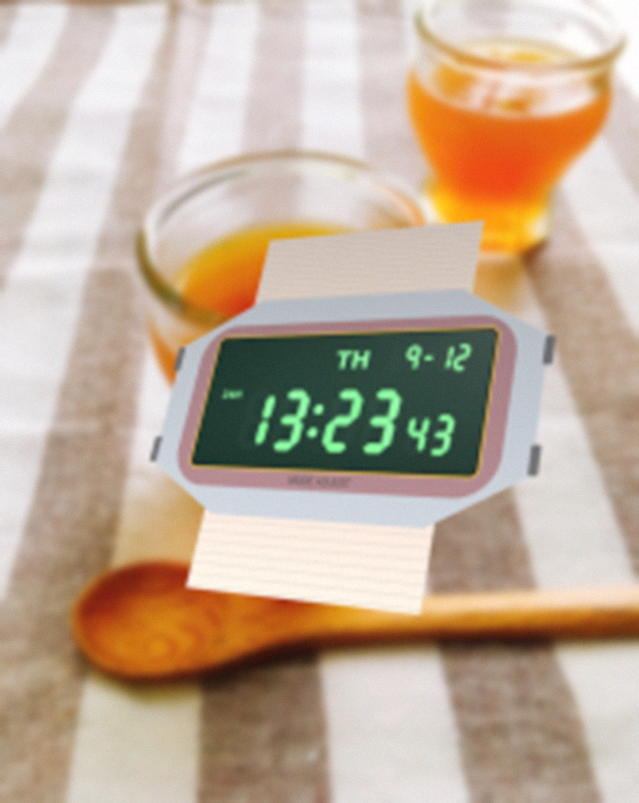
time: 13:23:43
